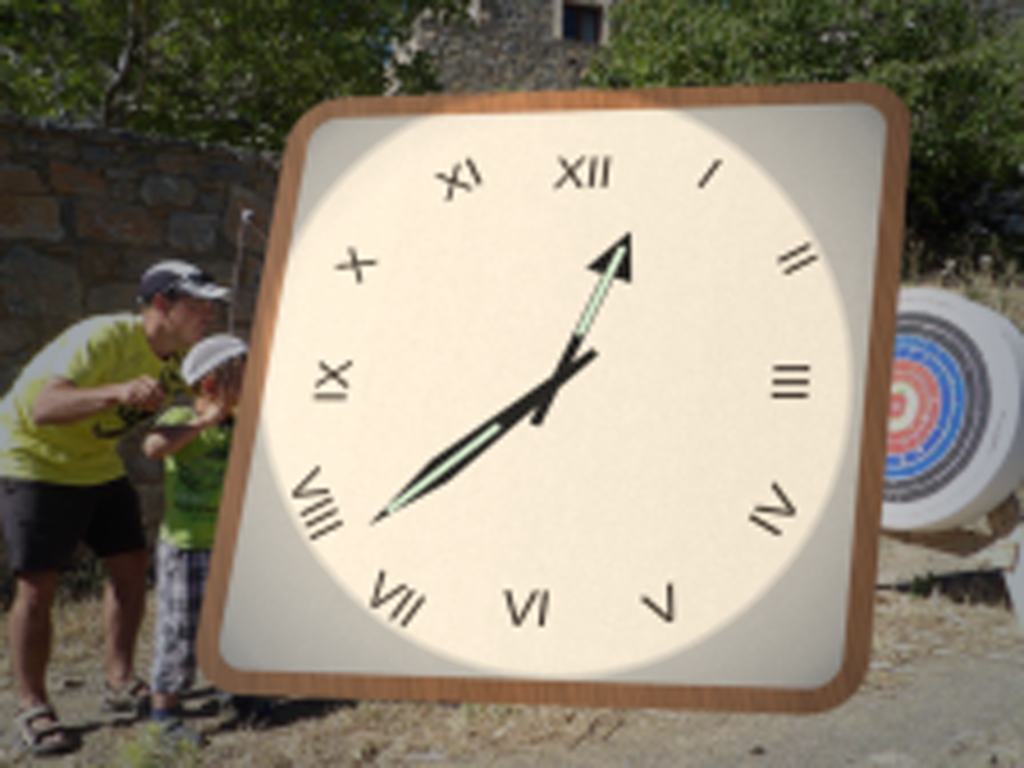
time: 12:38
